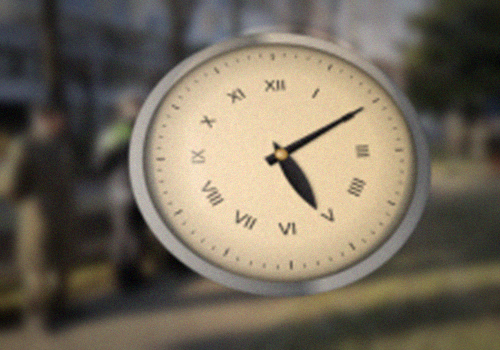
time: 5:10
